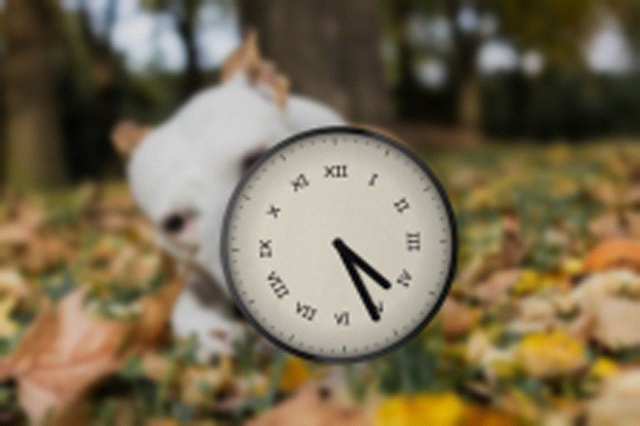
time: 4:26
